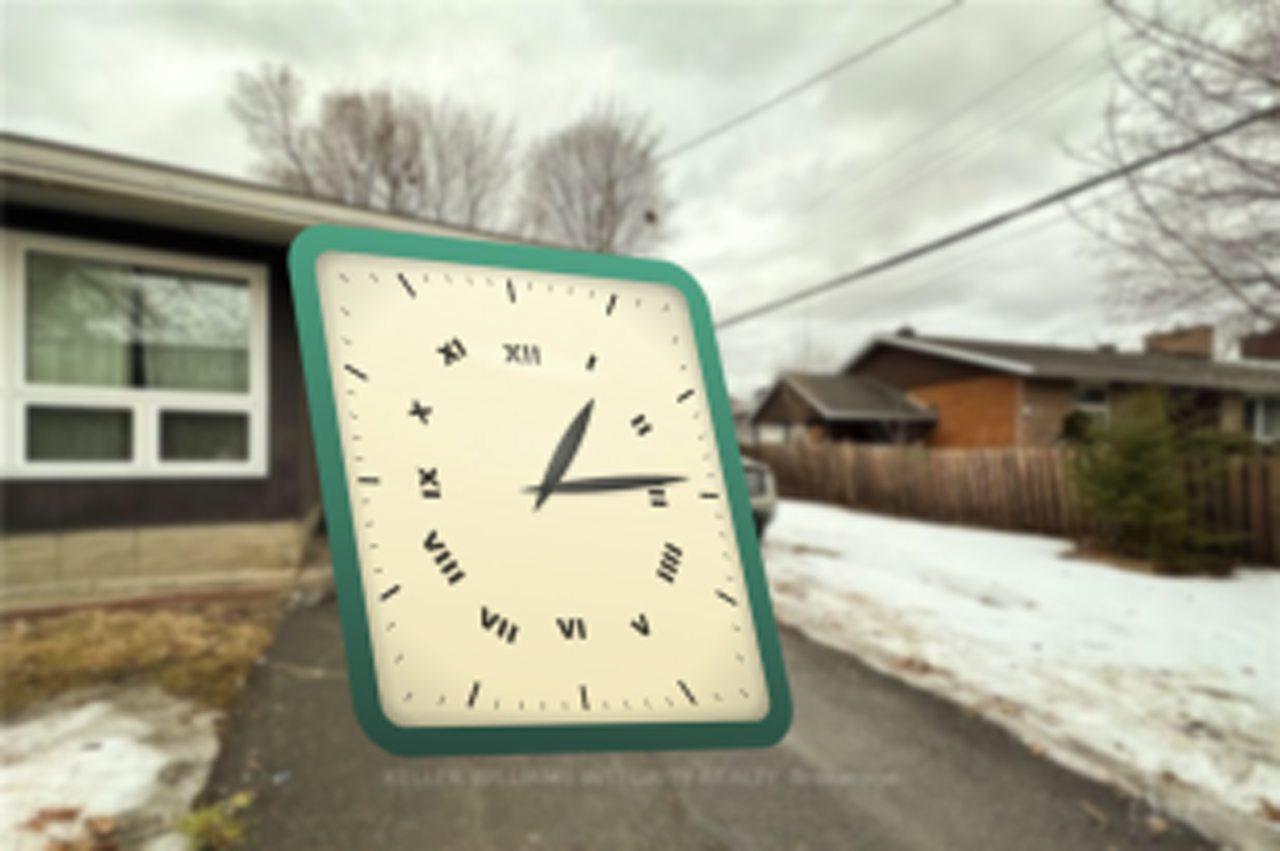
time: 1:14
